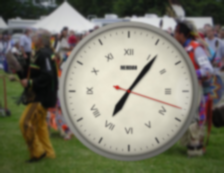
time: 7:06:18
